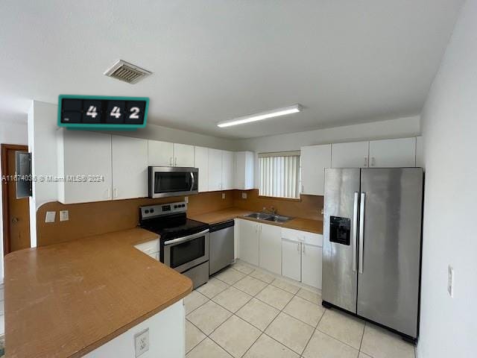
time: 4:42
